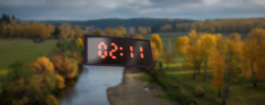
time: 2:11
